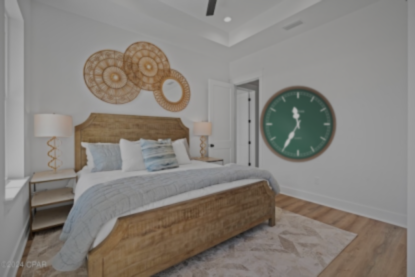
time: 11:35
